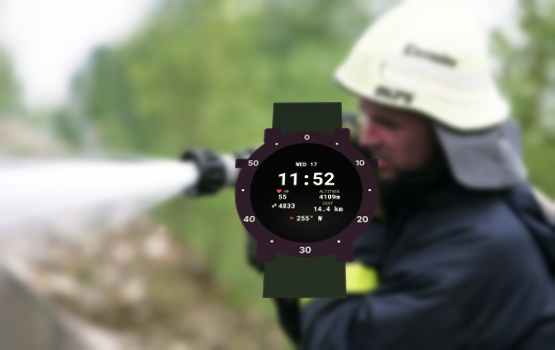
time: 11:52
